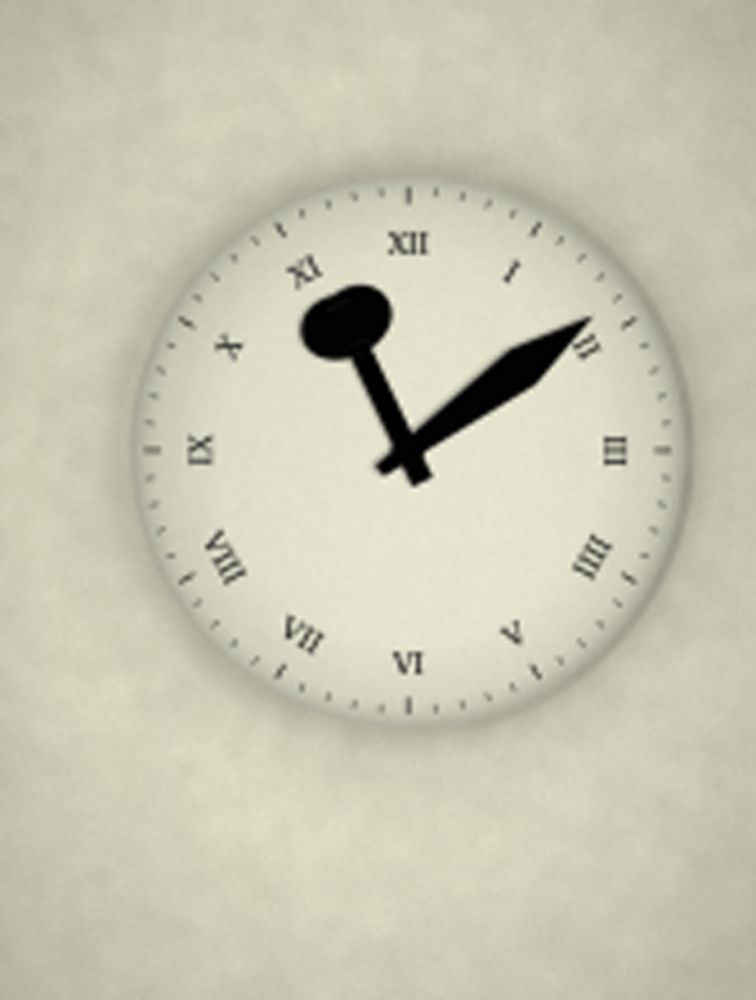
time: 11:09
